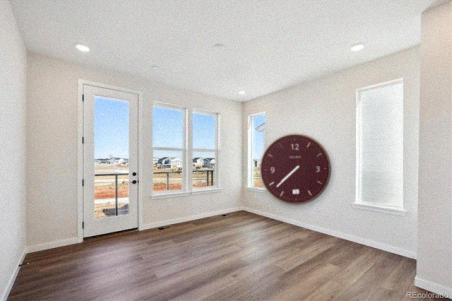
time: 7:38
